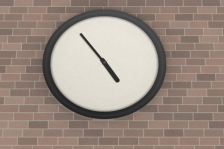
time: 4:54
